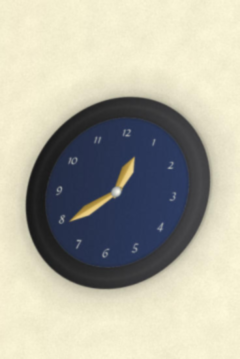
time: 12:39
